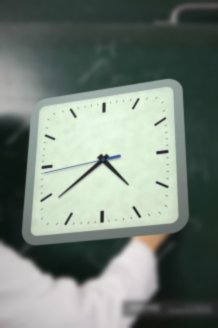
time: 4:38:44
